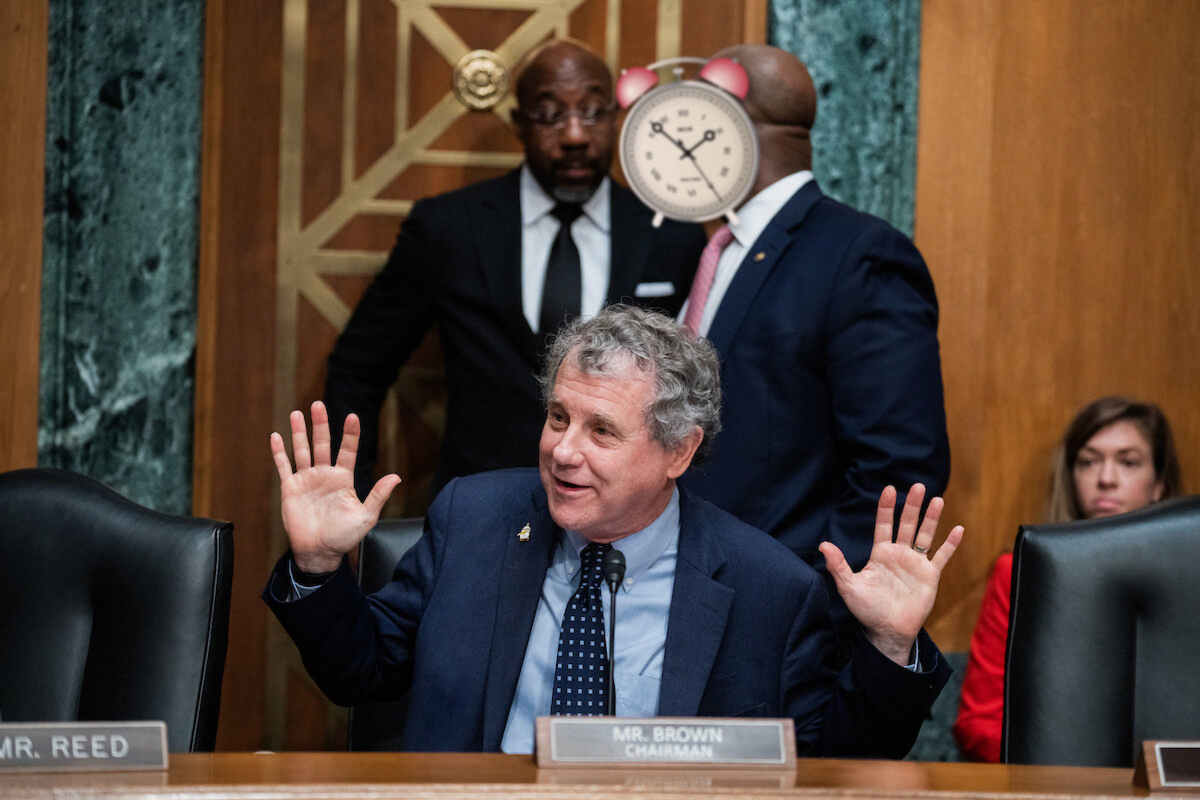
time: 1:52:25
